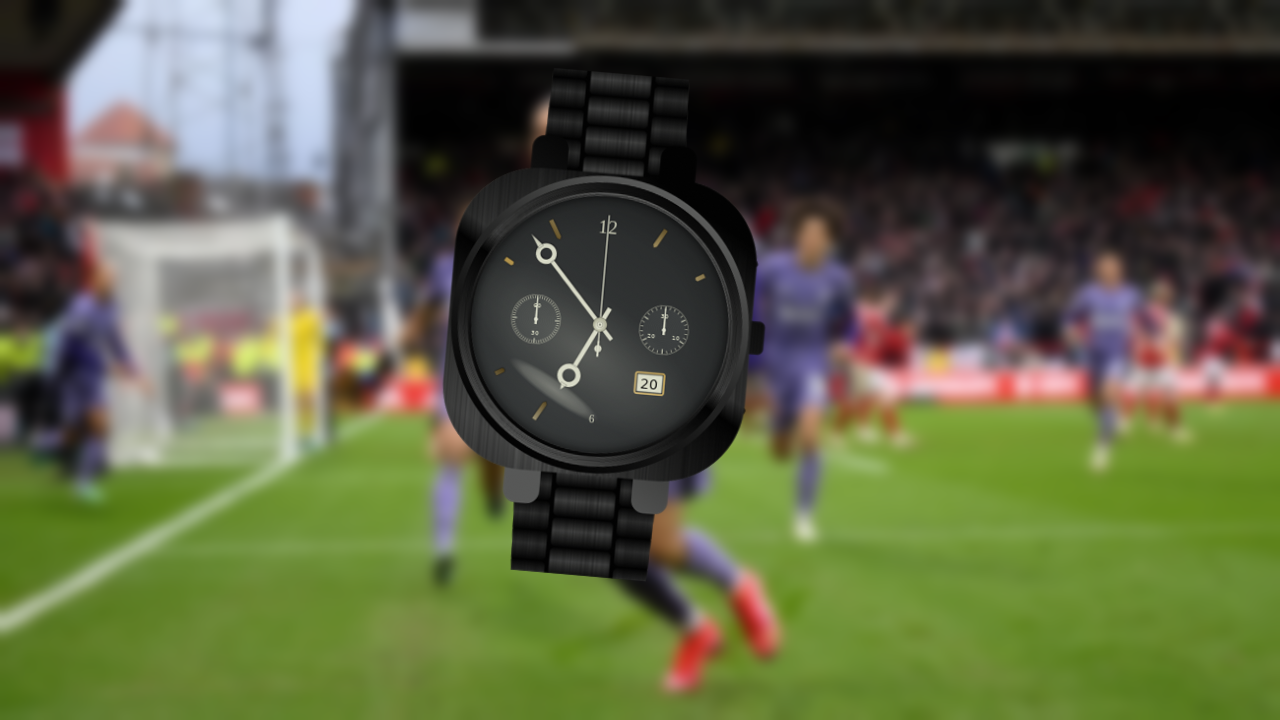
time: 6:53
